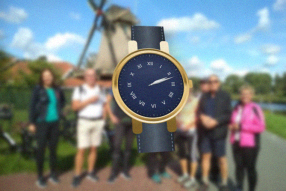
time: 2:12
